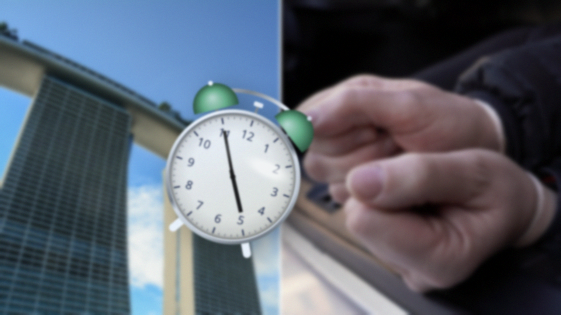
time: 4:55
